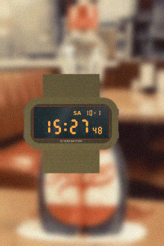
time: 15:27:48
